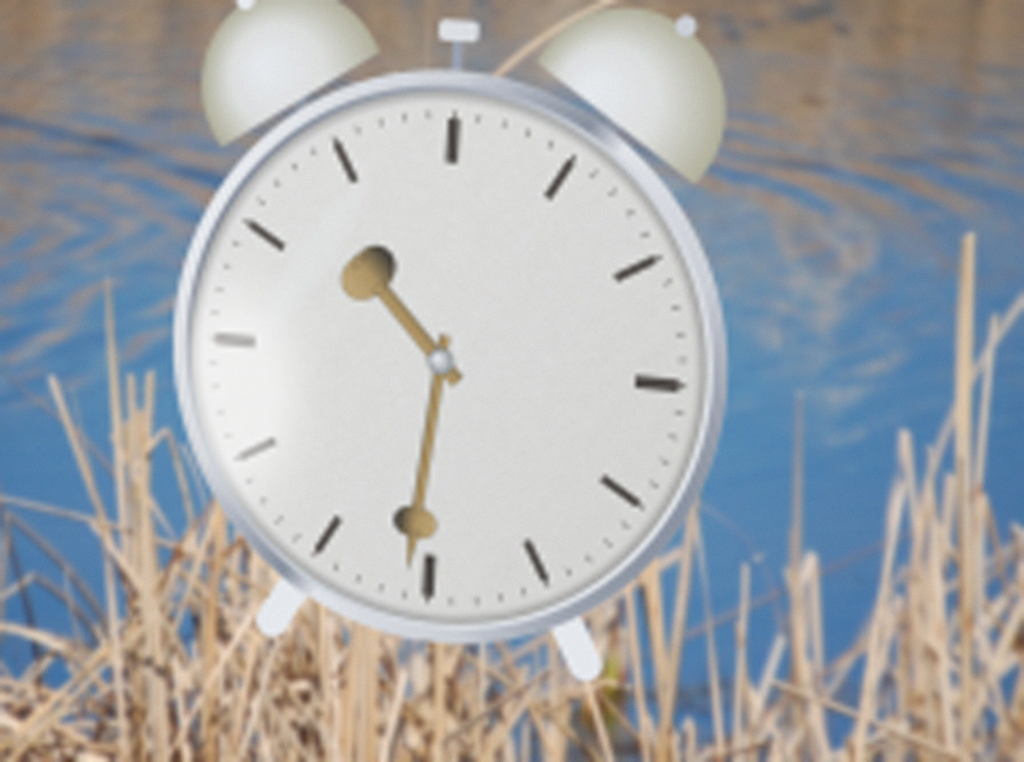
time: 10:31
